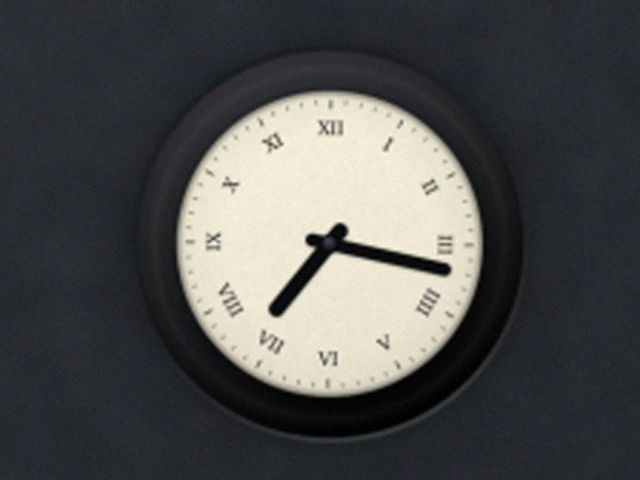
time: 7:17
